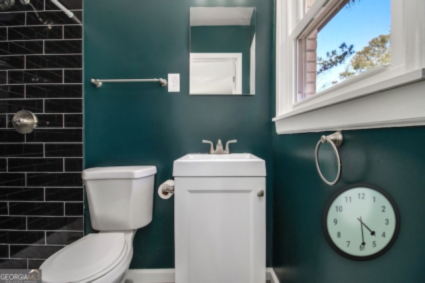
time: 4:29
